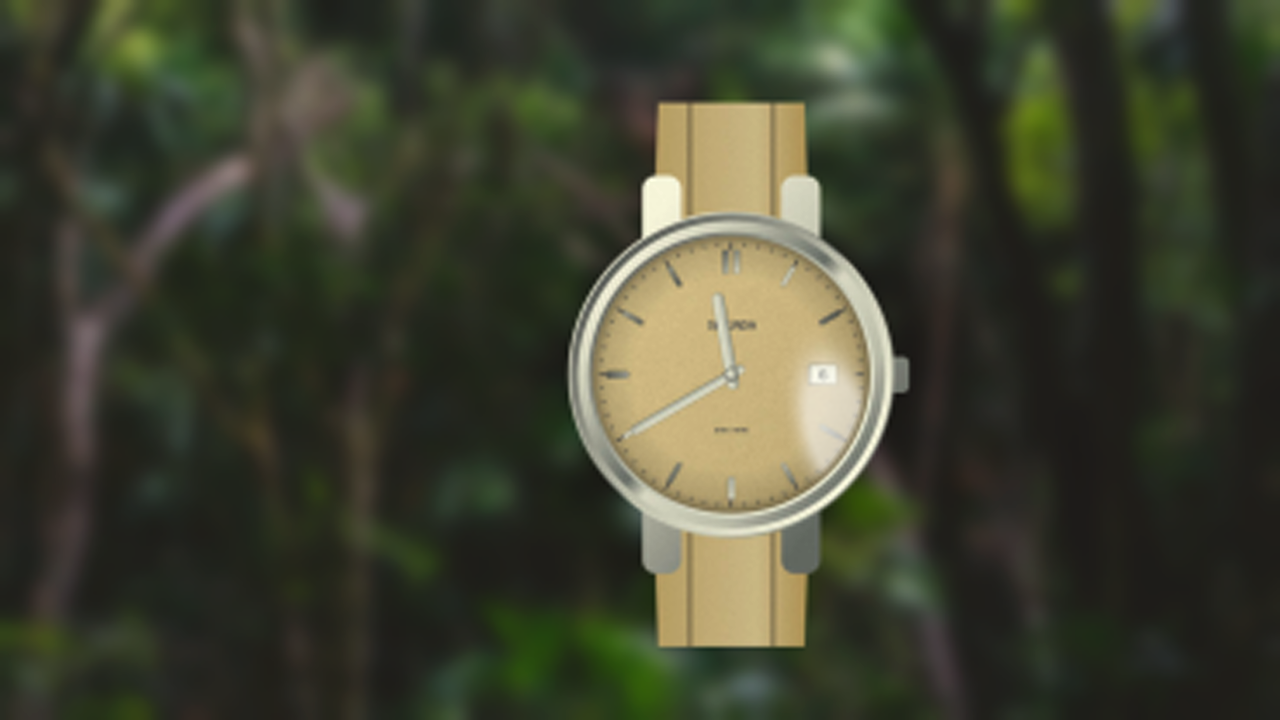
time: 11:40
